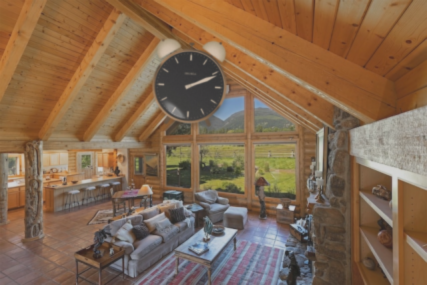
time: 2:11
